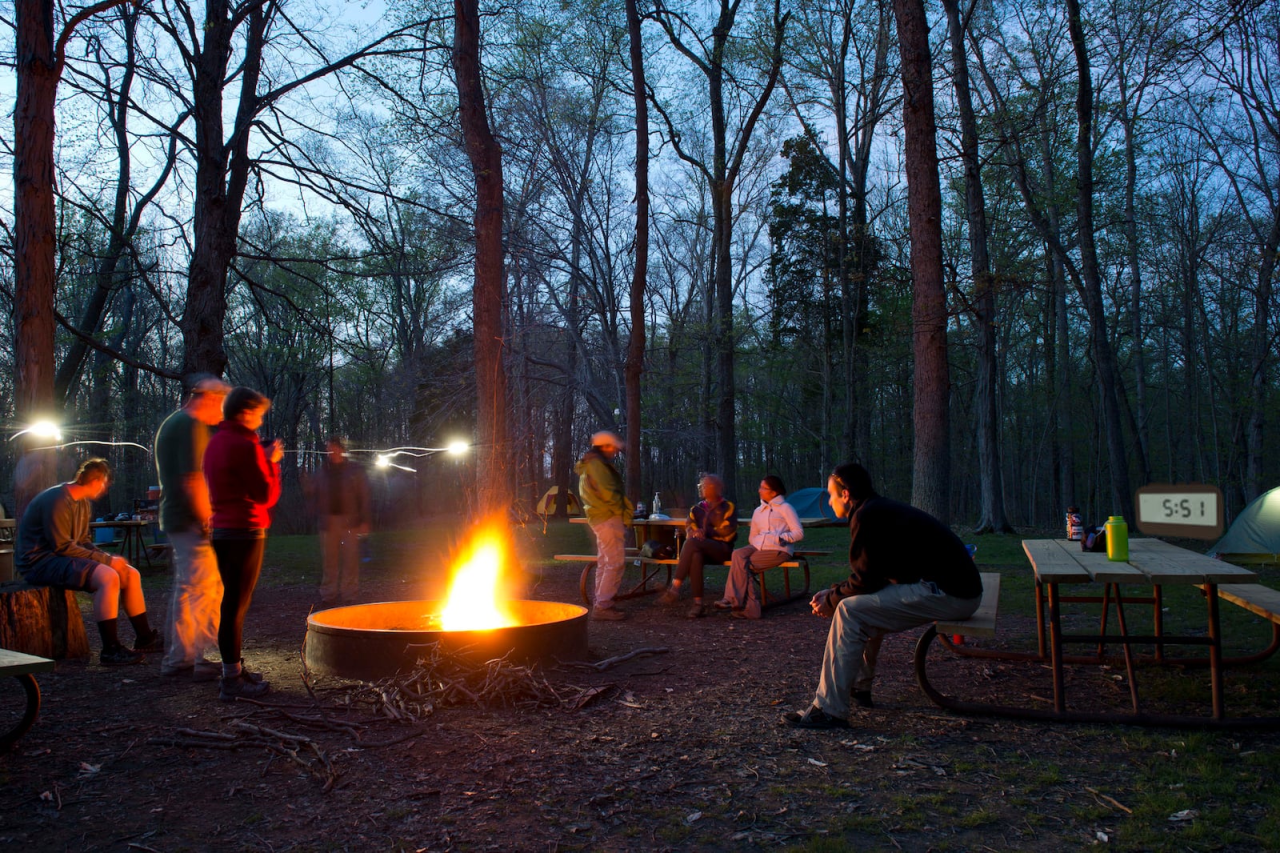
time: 5:51
